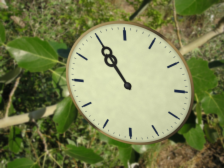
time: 10:55
